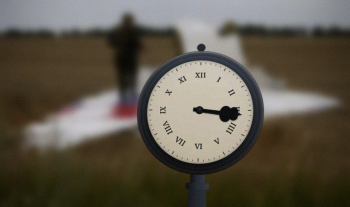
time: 3:16
